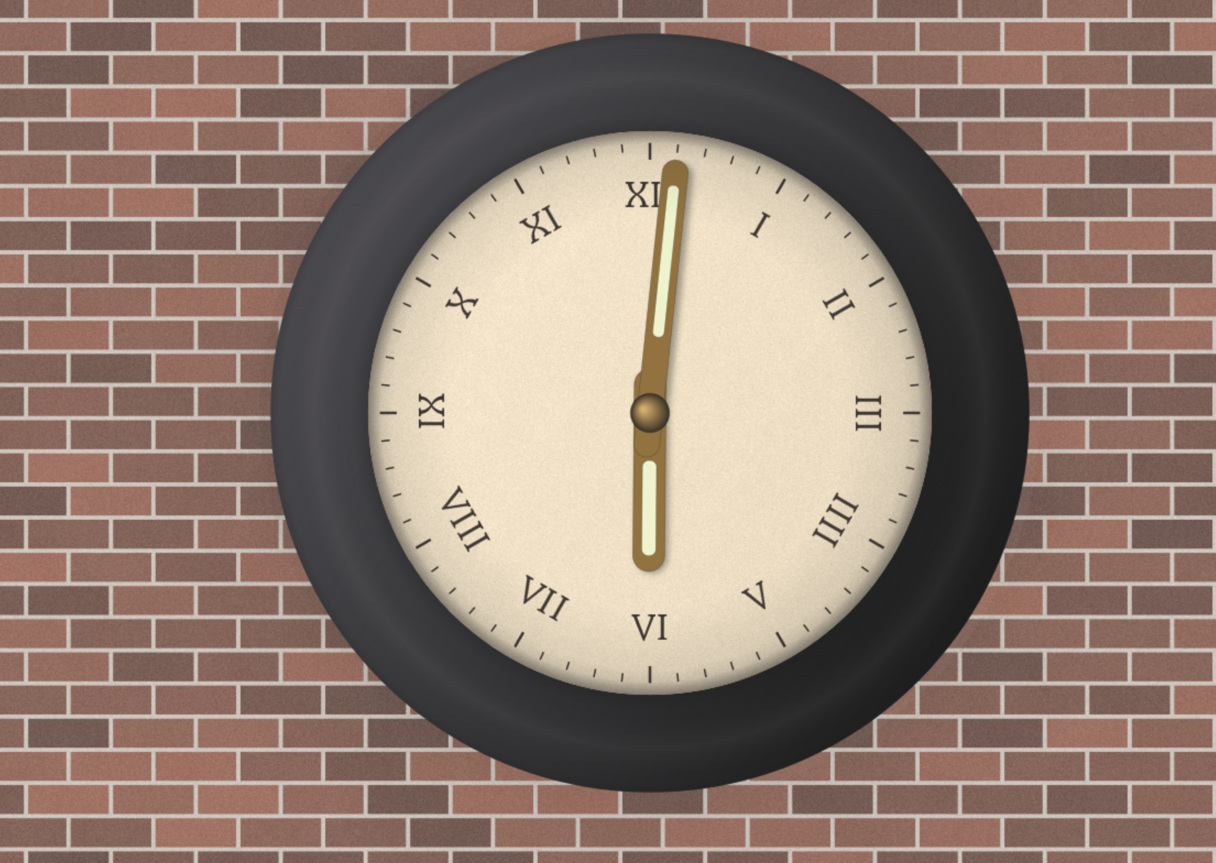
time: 6:01
